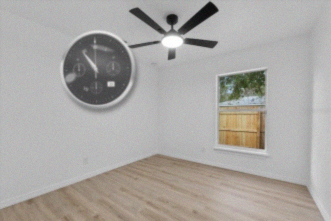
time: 10:54
